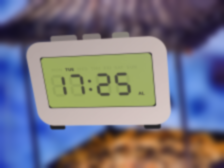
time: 17:25
